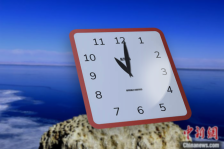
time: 11:01
